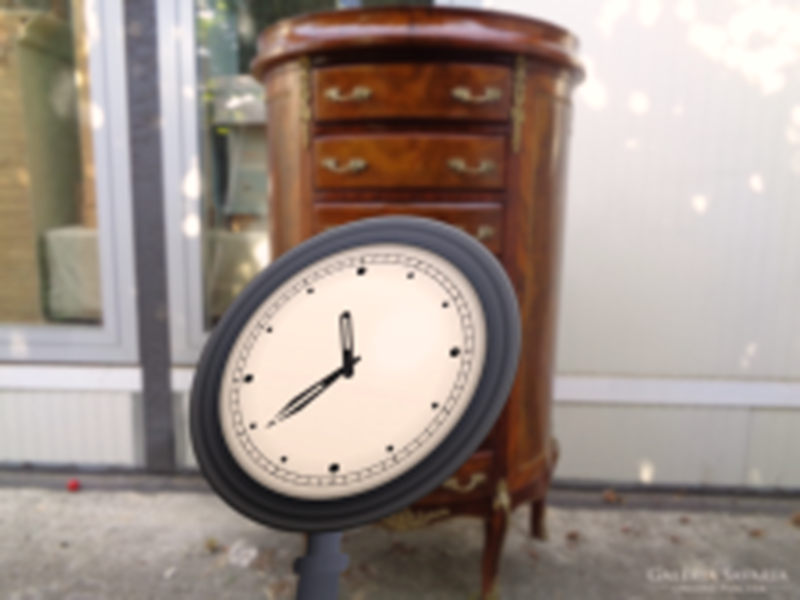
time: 11:39
